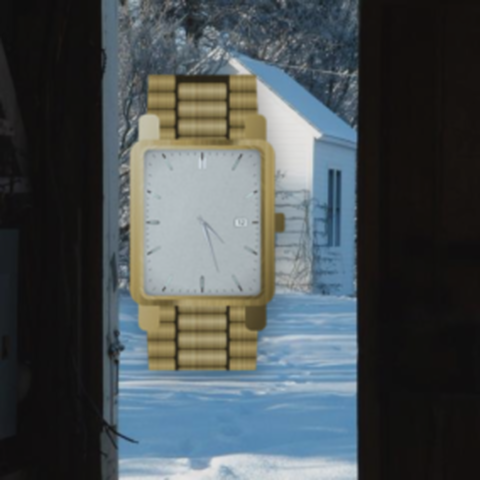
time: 4:27
